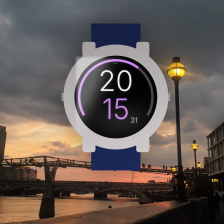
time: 20:15:31
